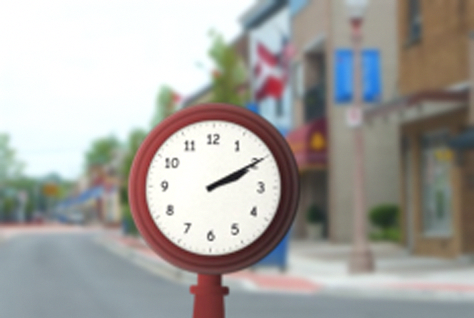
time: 2:10
